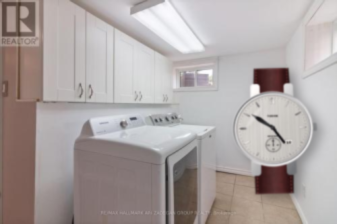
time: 4:51
